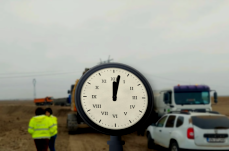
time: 12:02
